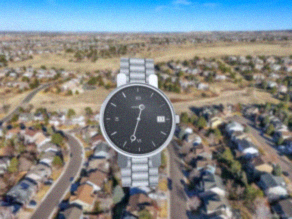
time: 12:33
